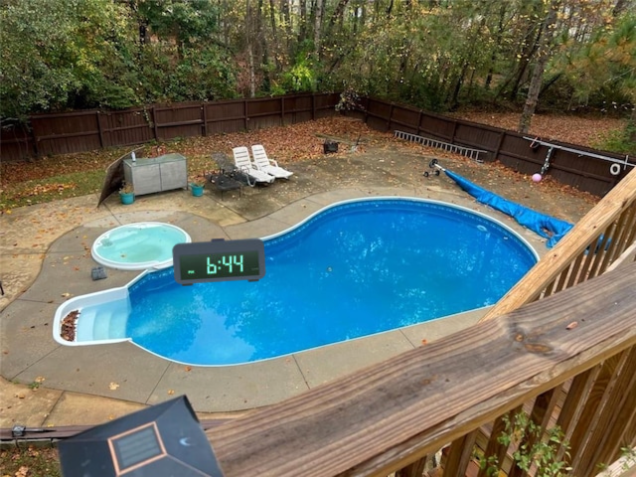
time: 6:44
